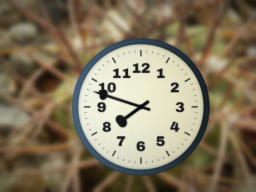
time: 7:48
